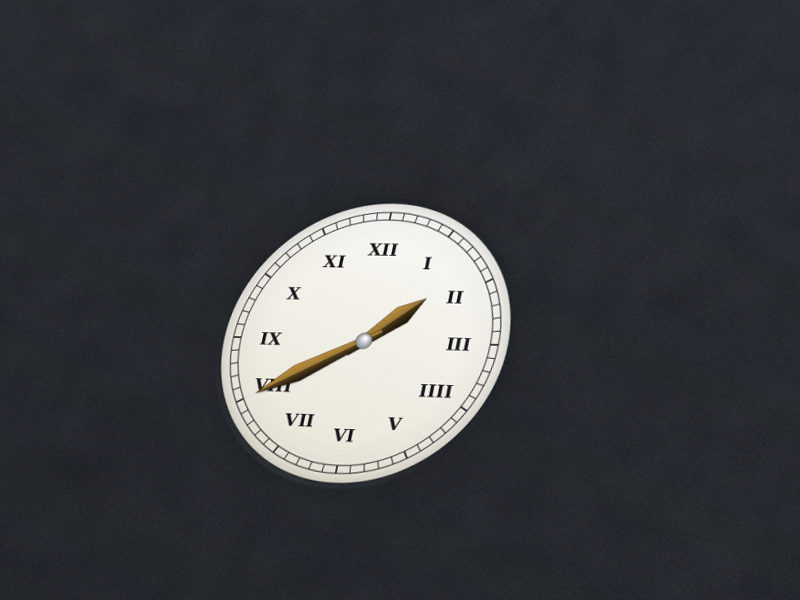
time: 1:40
